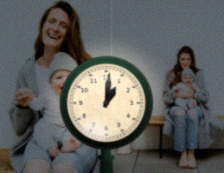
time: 1:01
